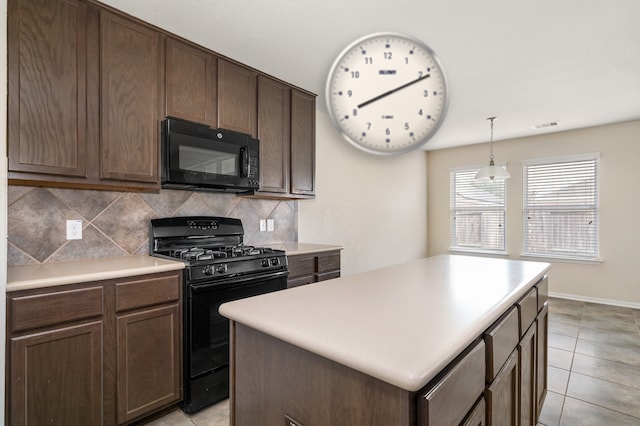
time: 8:11
